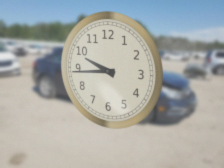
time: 9:44
